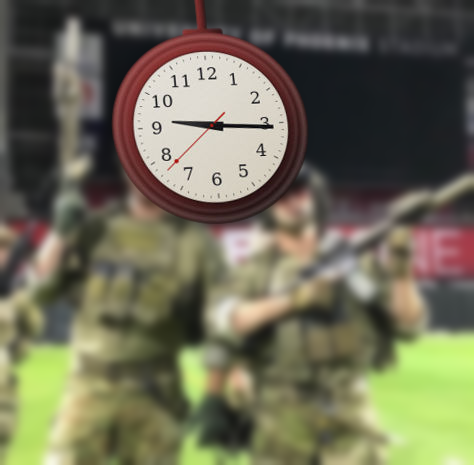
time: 9:15:38
